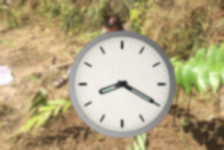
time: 8:20
